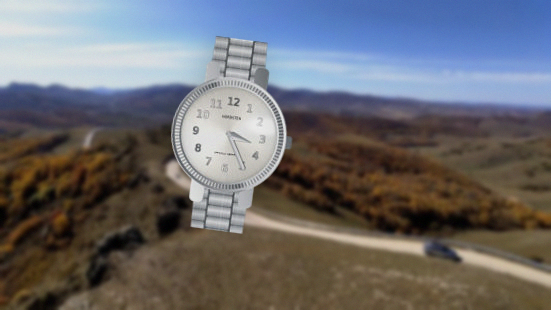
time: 3:25
